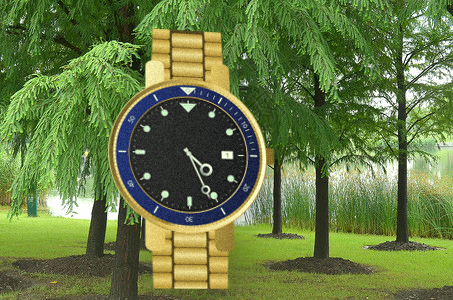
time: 4:26
